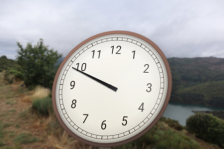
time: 9:49
